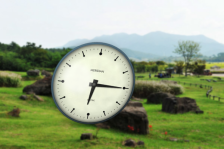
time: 6:15
